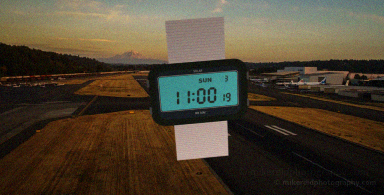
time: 11:00:19
